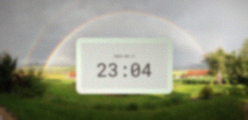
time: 23:04
